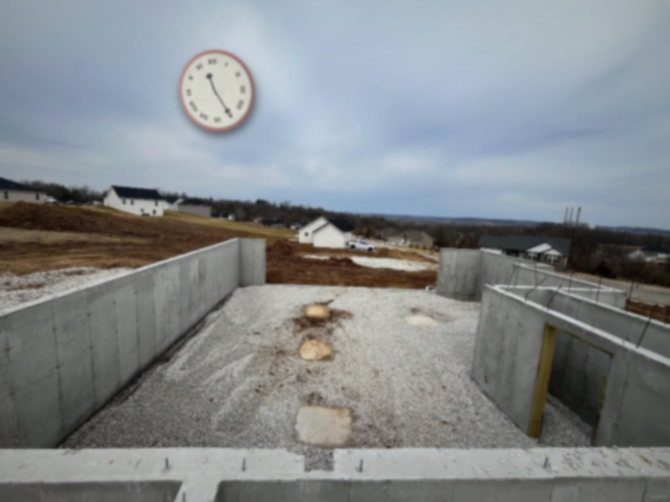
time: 11:25
